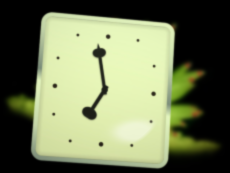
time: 6:58
